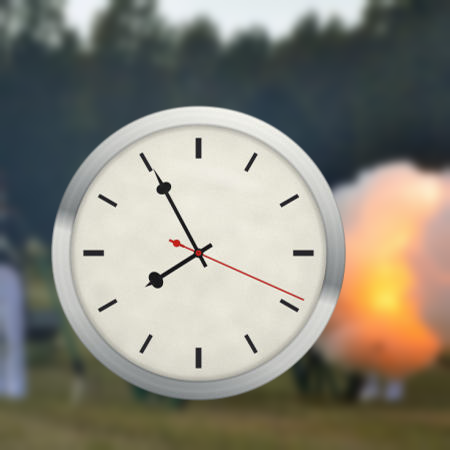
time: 7:55:19
